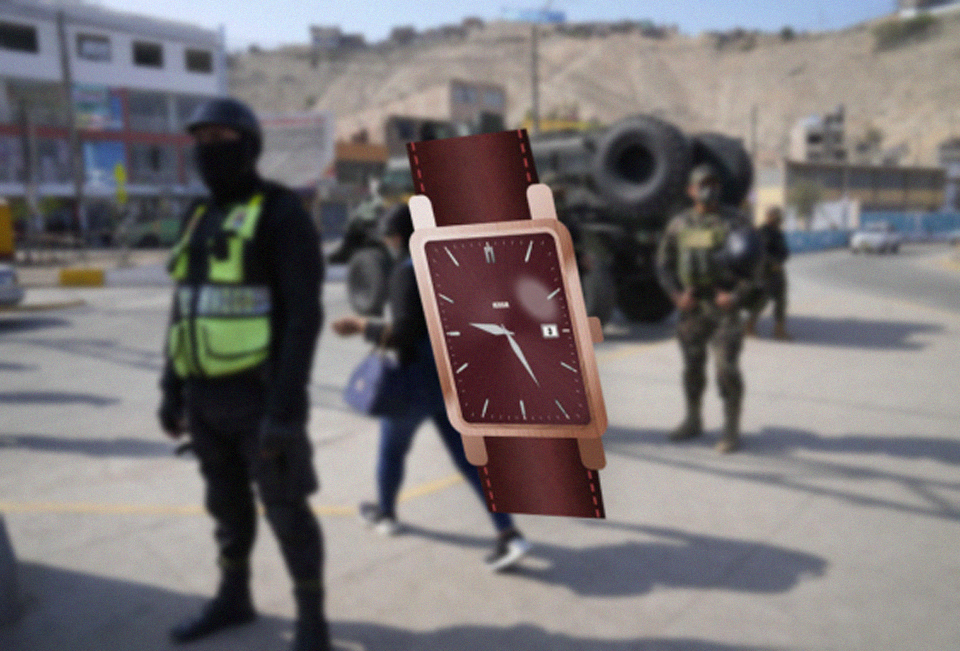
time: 9:26
